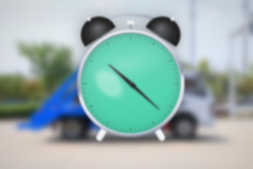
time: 10:22
